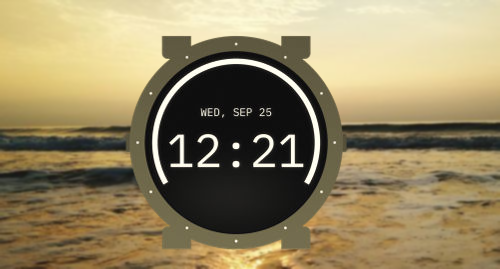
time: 12:21
